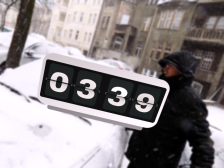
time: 3:39
